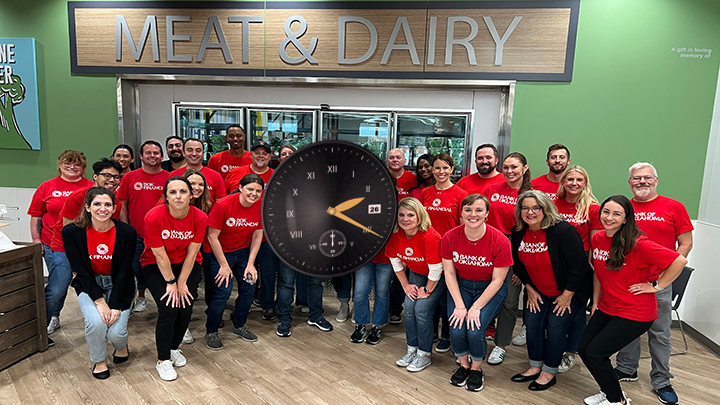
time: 2:20
